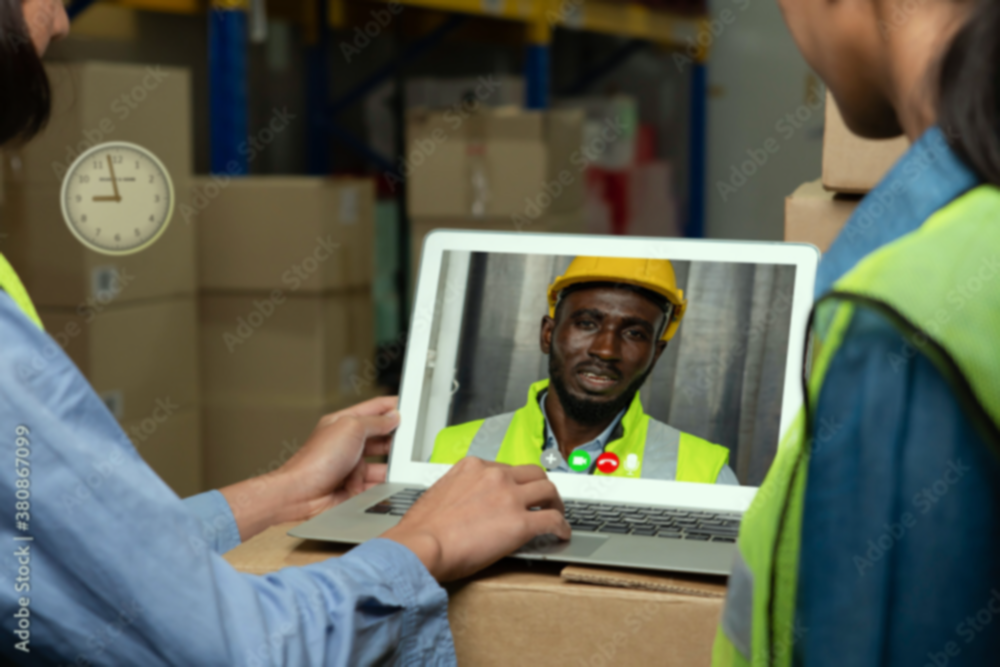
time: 8:58
